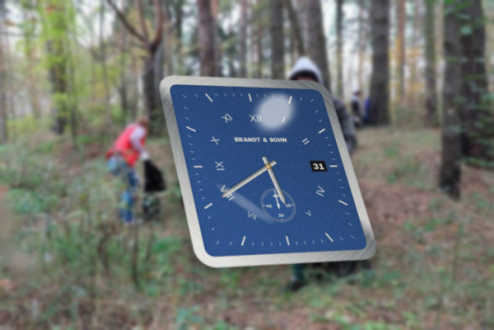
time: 5:40
